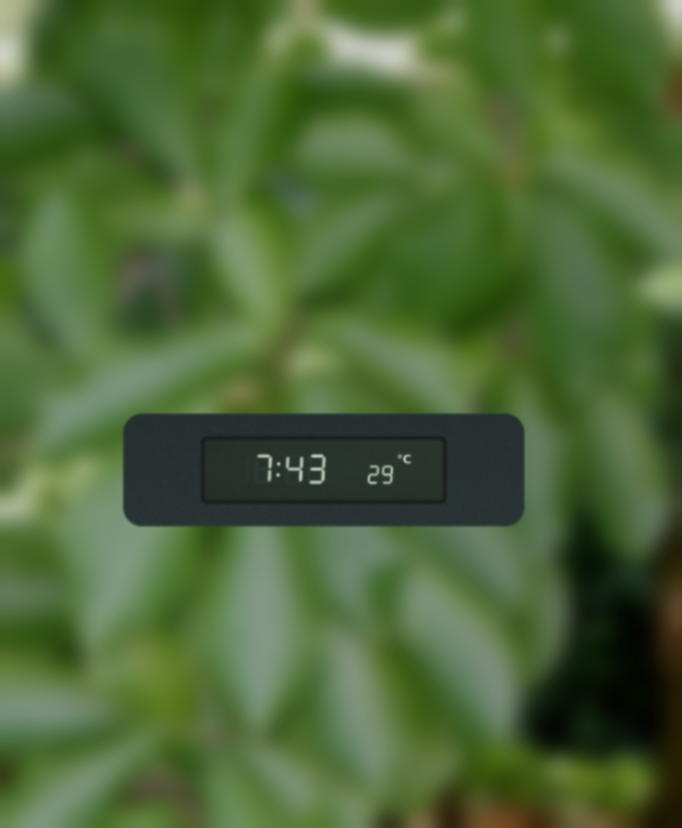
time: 7:43
